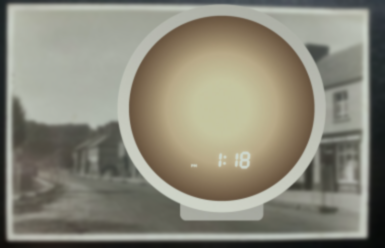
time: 1:18
